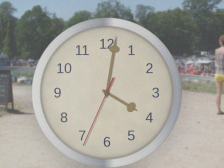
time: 4:01:34
